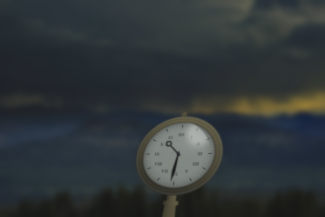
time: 10:31
